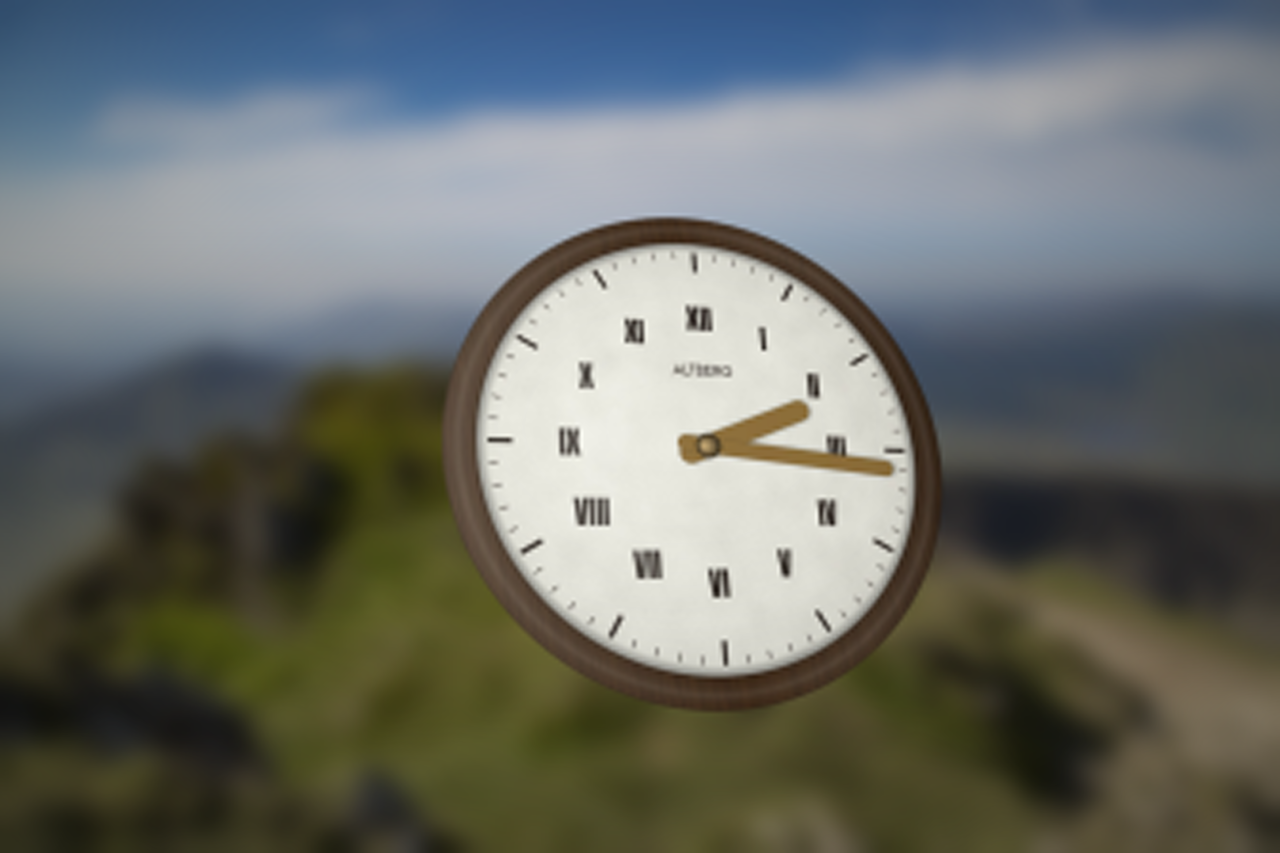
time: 2:16
